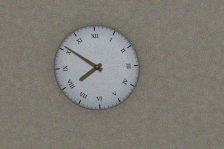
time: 7:51
